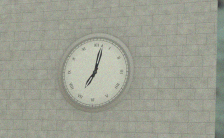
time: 7:02
